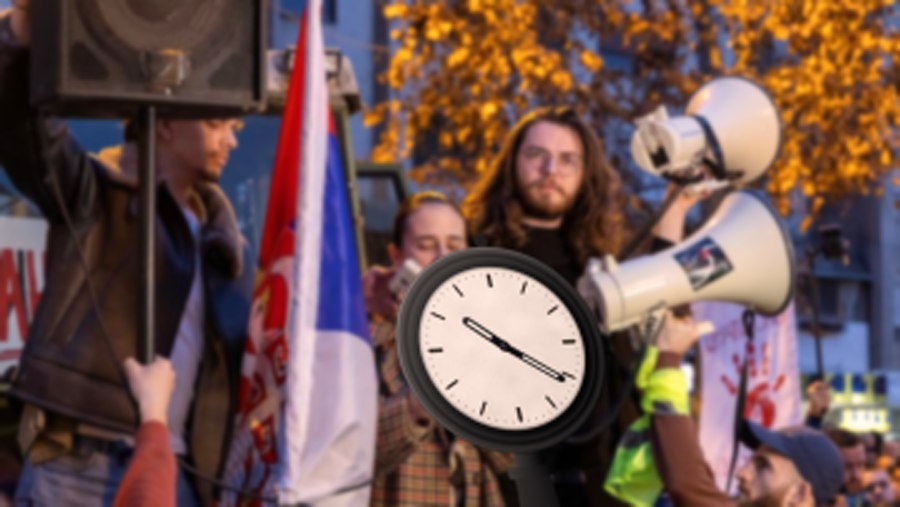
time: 10:21
